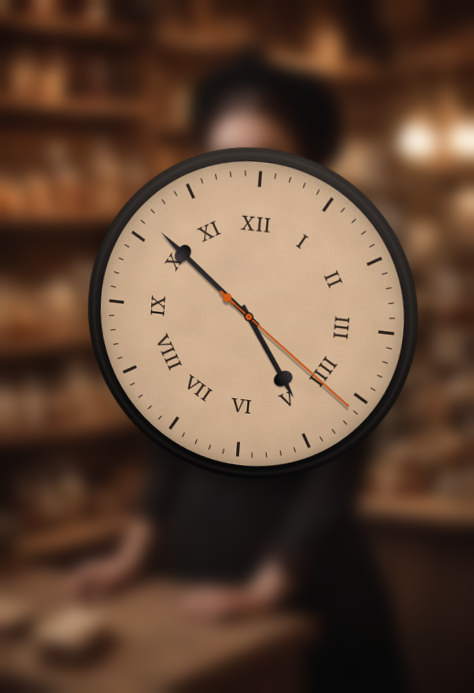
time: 4:51:21
